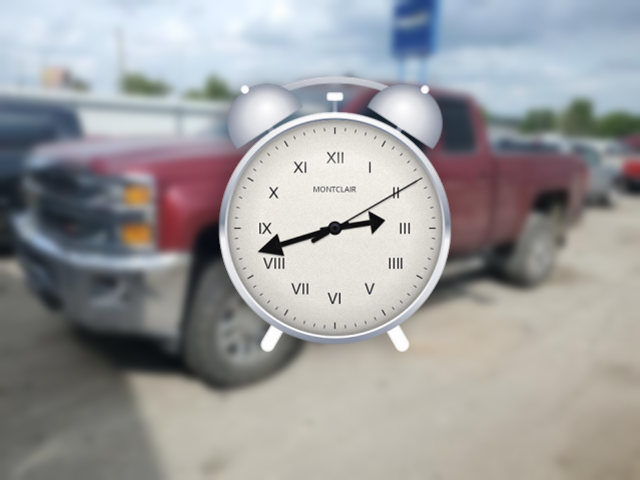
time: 2:42:10
